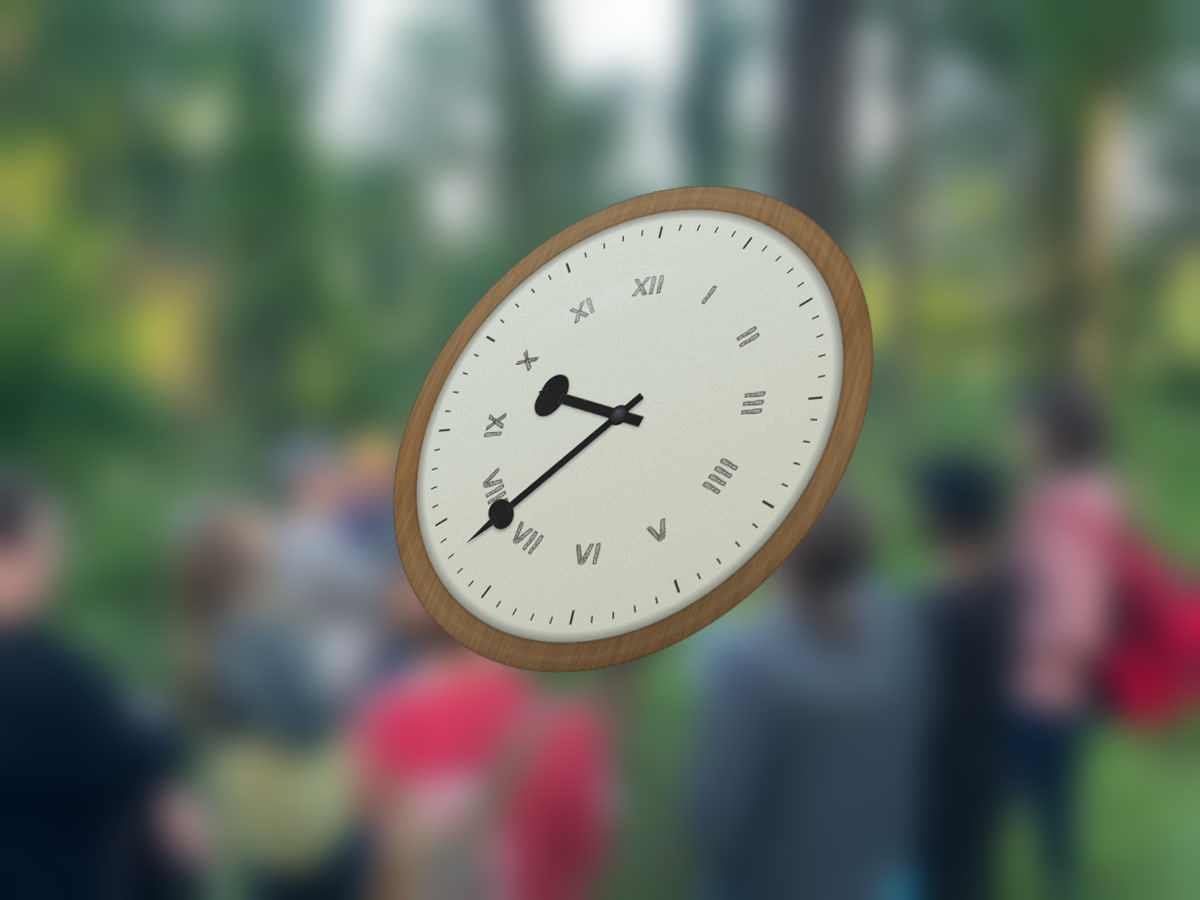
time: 9:38
